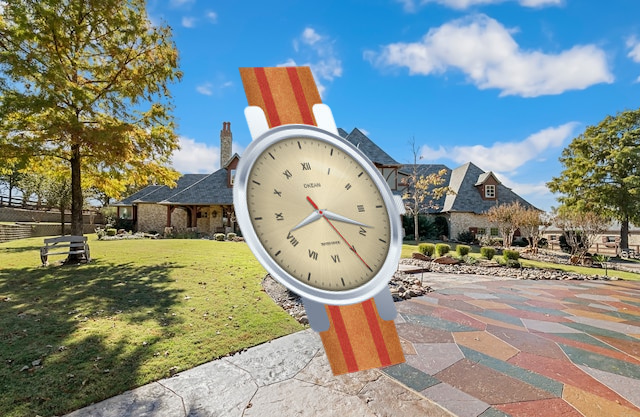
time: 8:18:25
